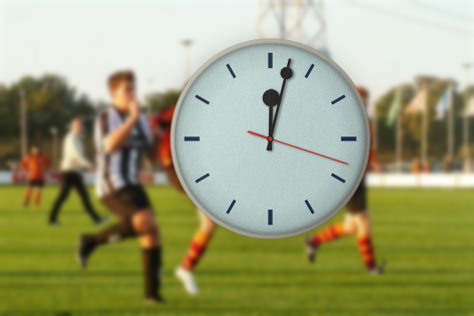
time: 12:02:18
